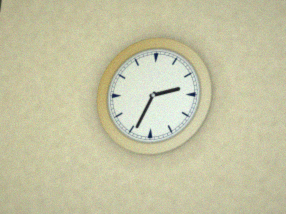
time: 2:34
